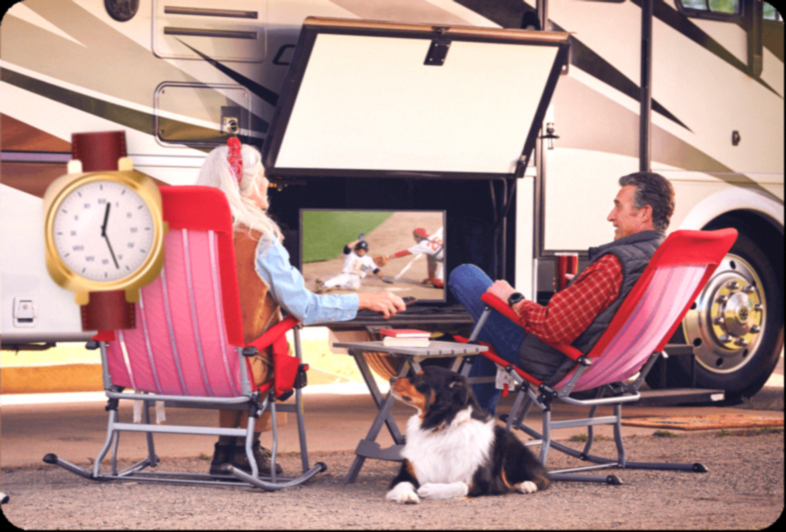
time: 12:27
